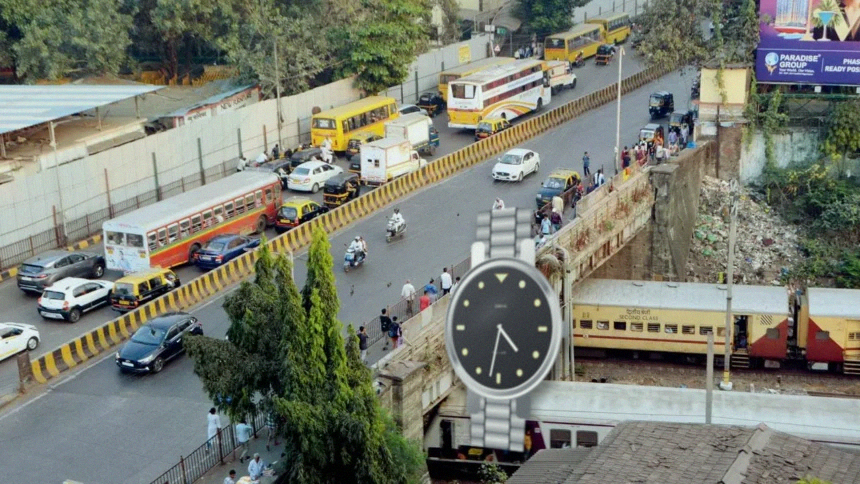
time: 4:32
